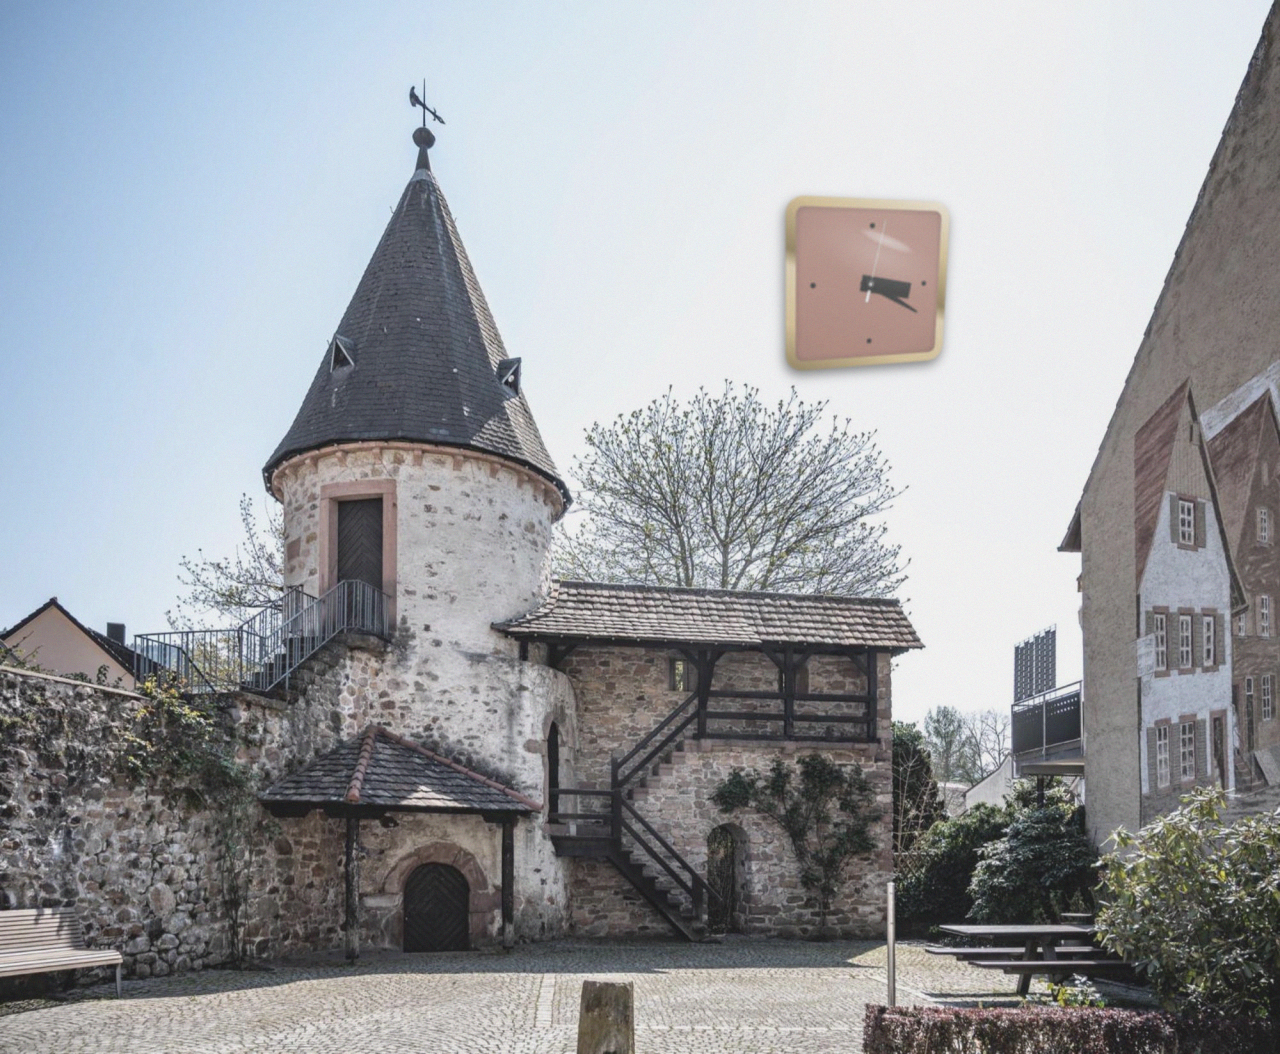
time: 3:20:02
